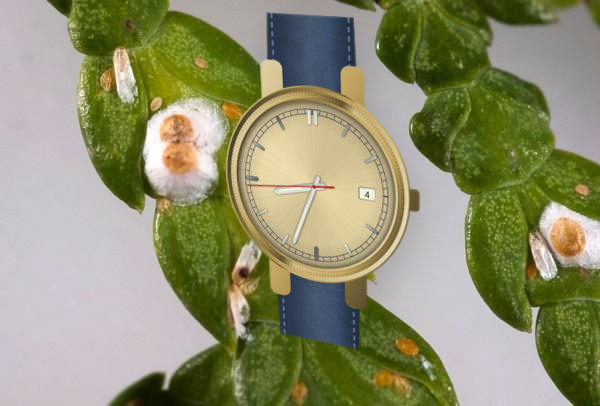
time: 8:33:44
